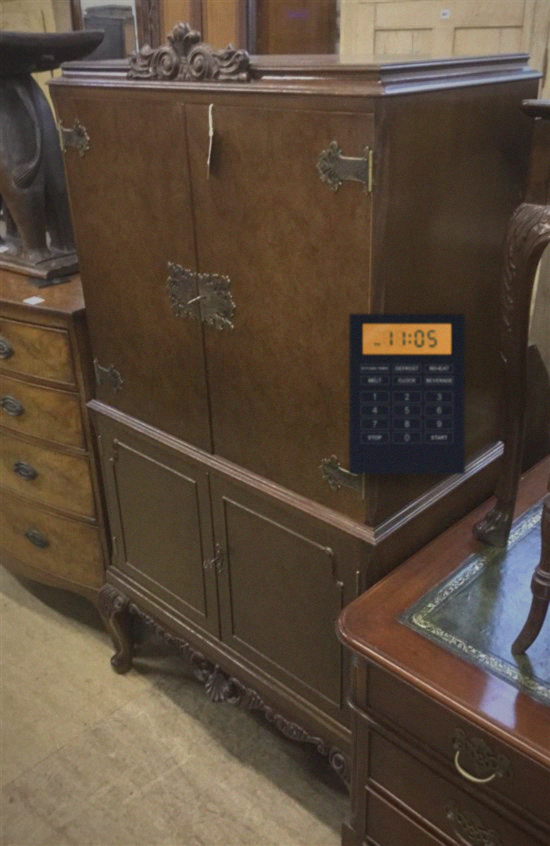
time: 11:05
